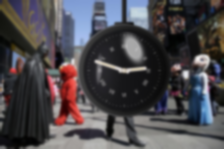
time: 2:48
